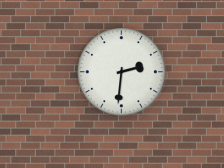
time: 2:31
